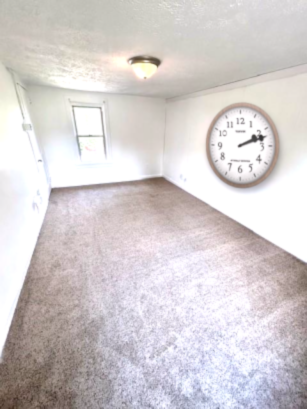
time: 2:12
